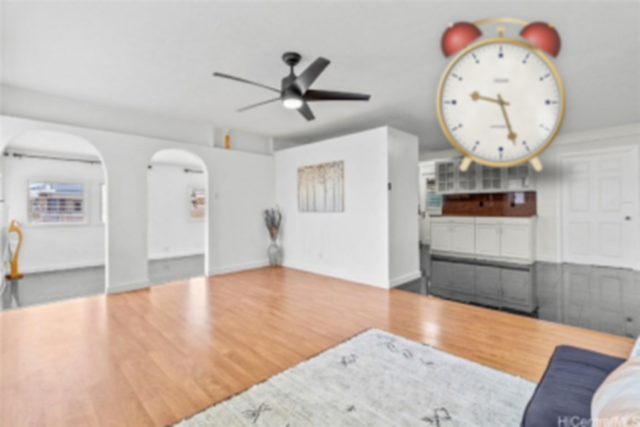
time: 9:27
